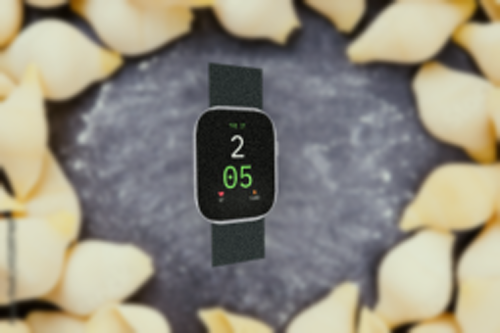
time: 2:05
